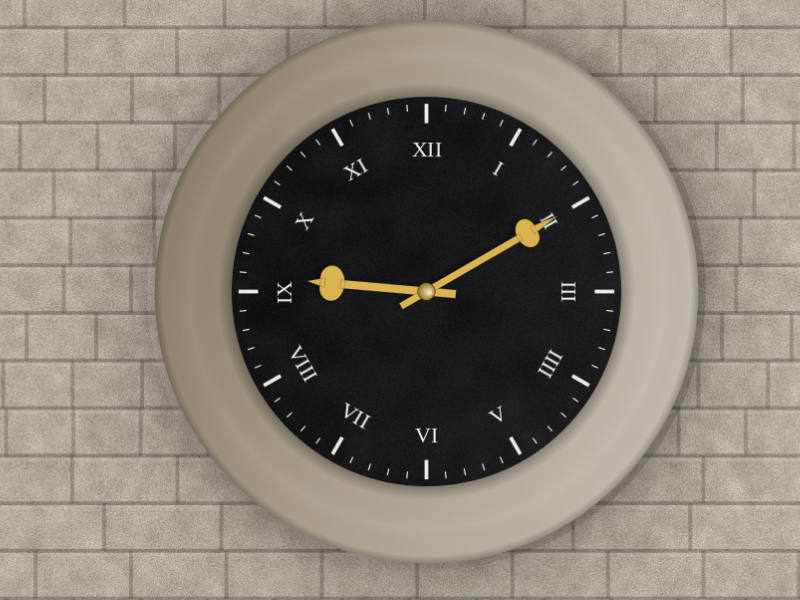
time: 9:10
